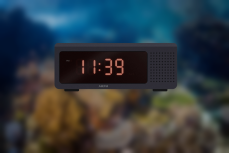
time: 11:39
